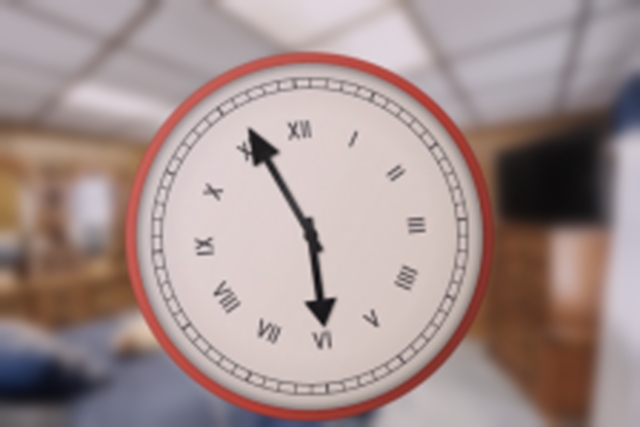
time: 5:56
